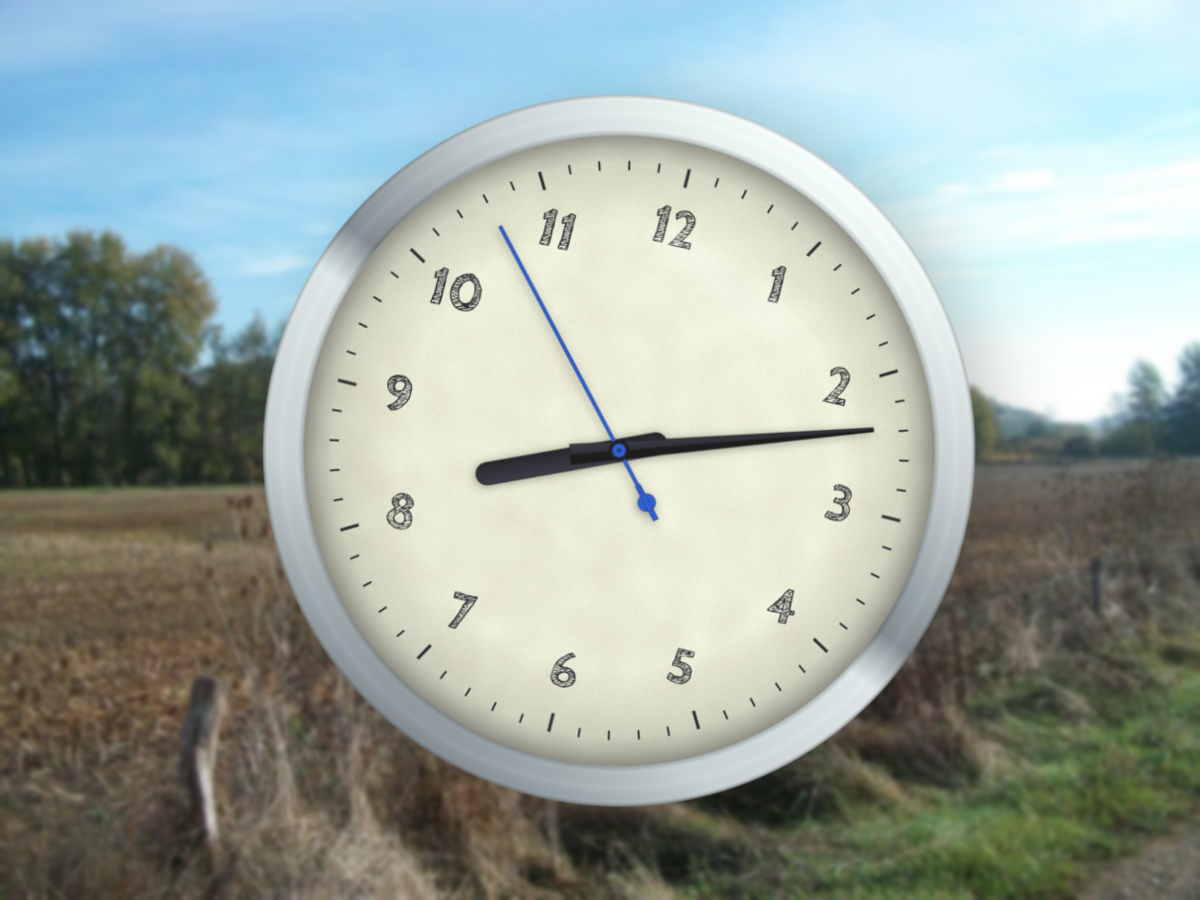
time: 8:11:53
